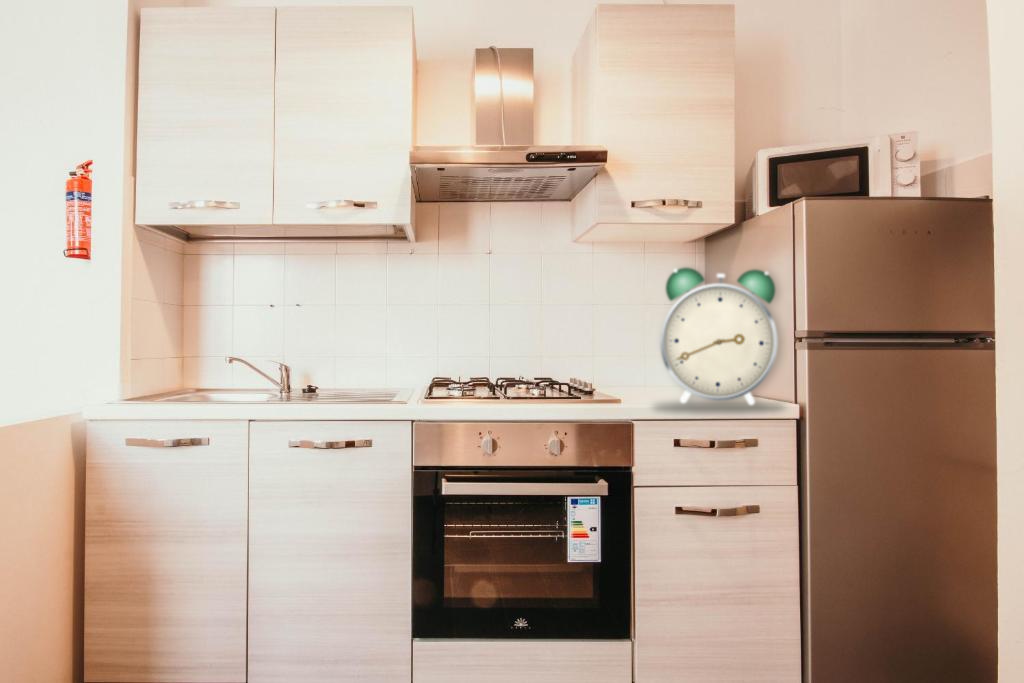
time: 2:41
